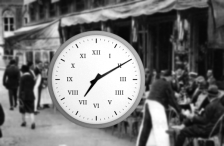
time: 7:10
